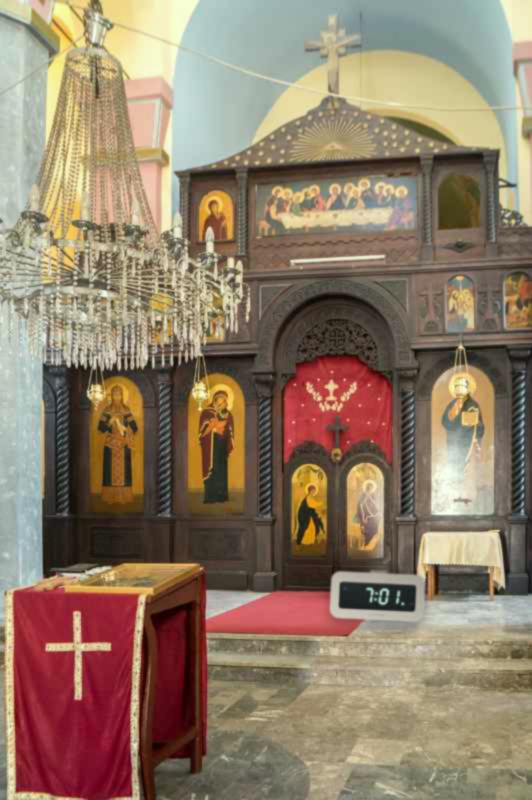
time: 7:01
